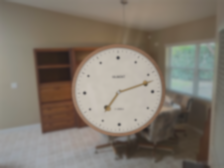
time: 7:12
